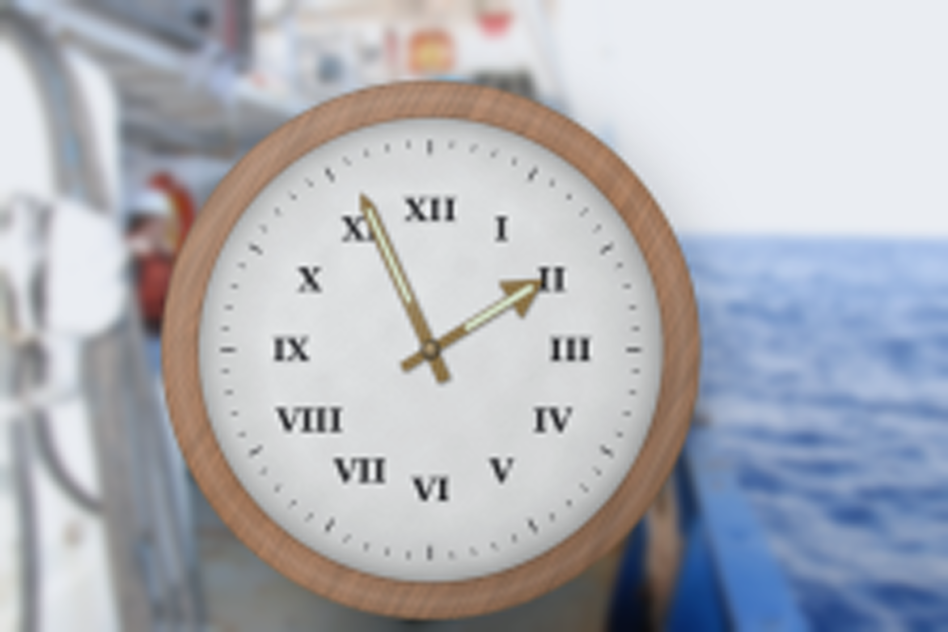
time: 1:56
